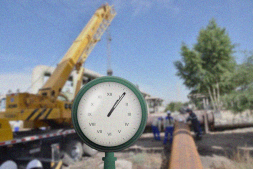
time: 1:06
